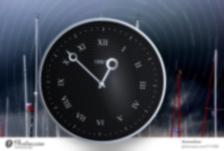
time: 12:52
